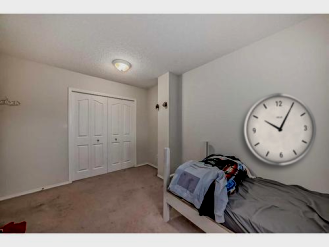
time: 10:05
